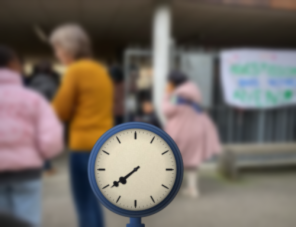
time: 7:39
